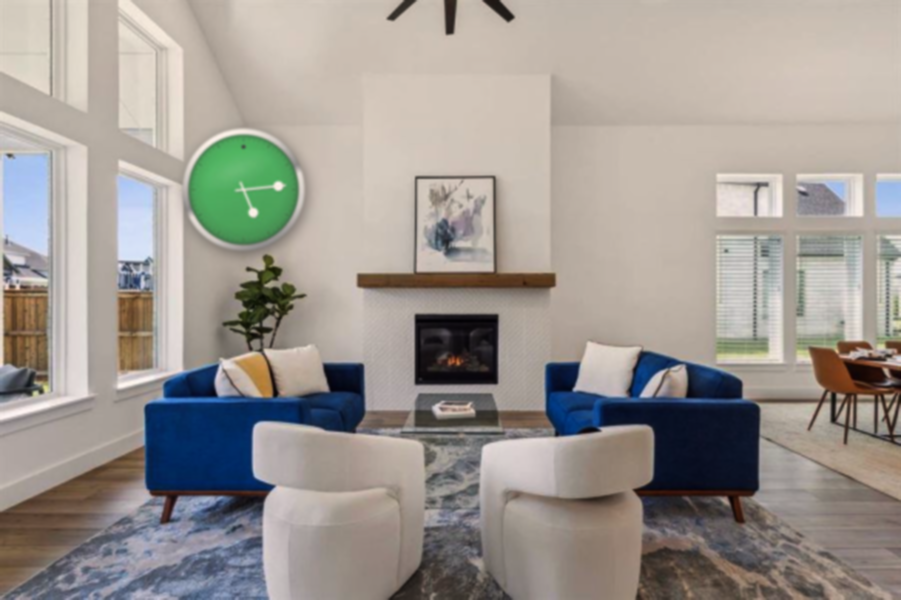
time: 5:14
